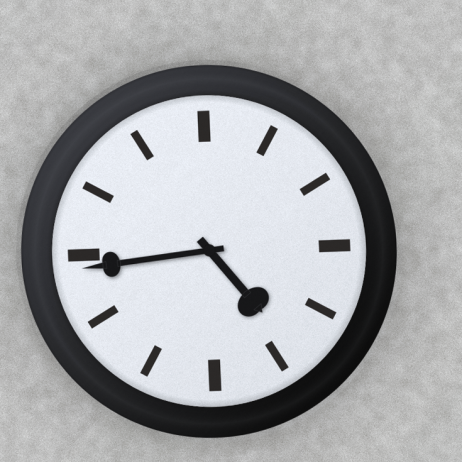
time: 4:44
